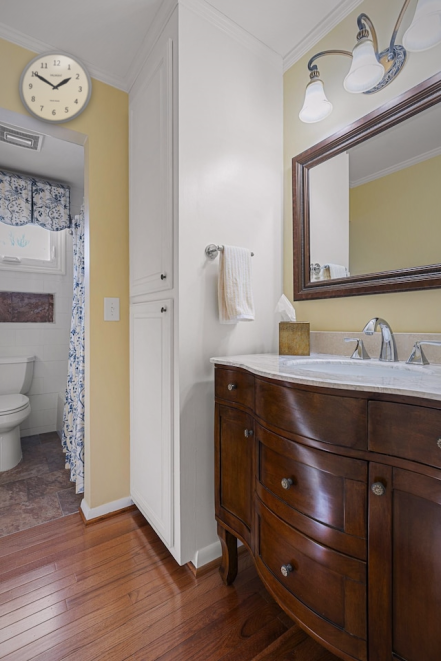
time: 1:50
